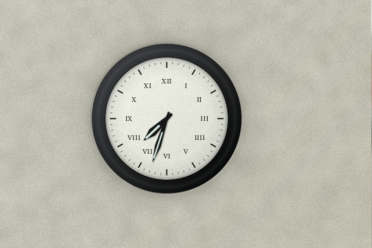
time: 7:33
